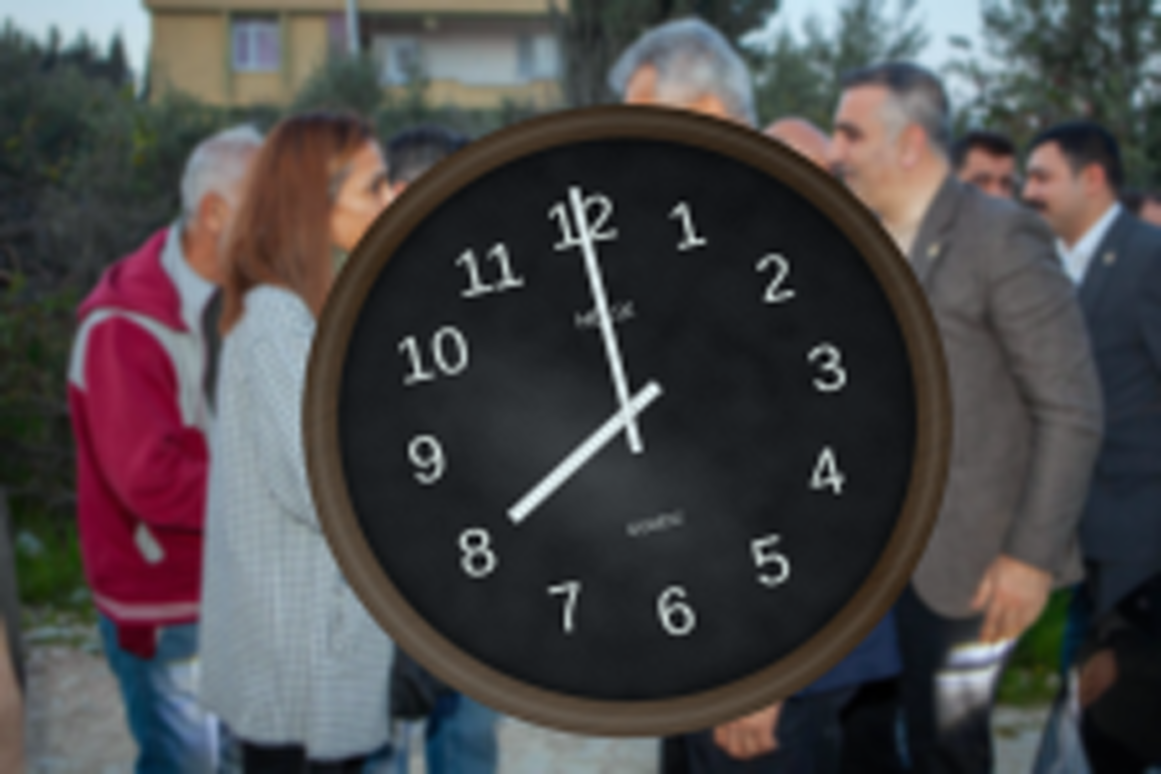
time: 8:00
